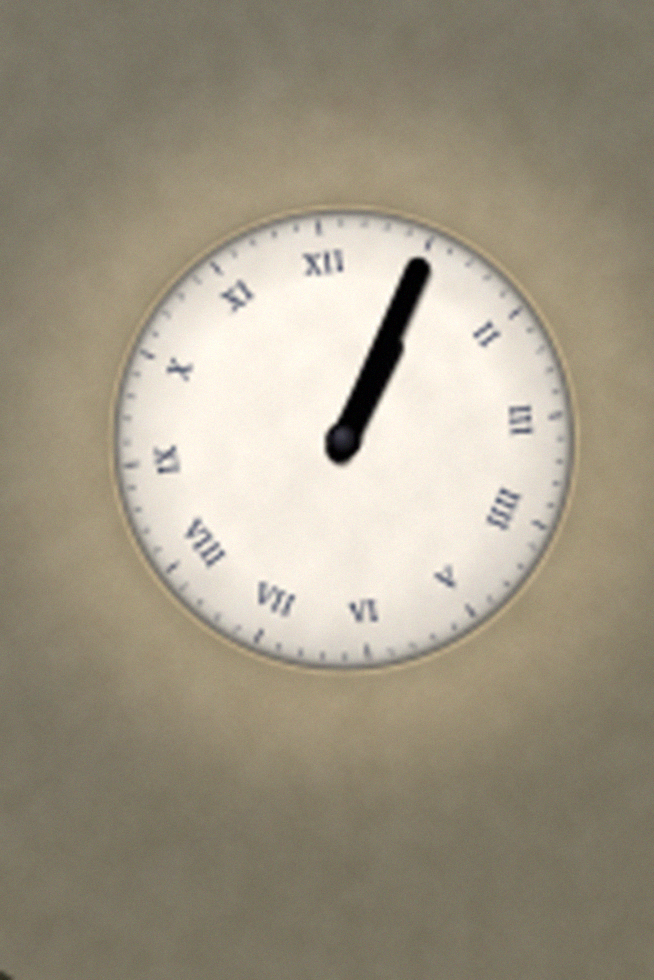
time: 1:05
